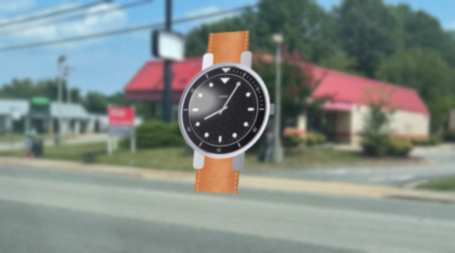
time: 8:05
